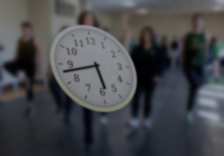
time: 5:43
